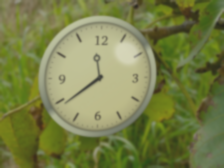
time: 11:39
